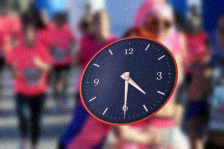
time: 4:30
